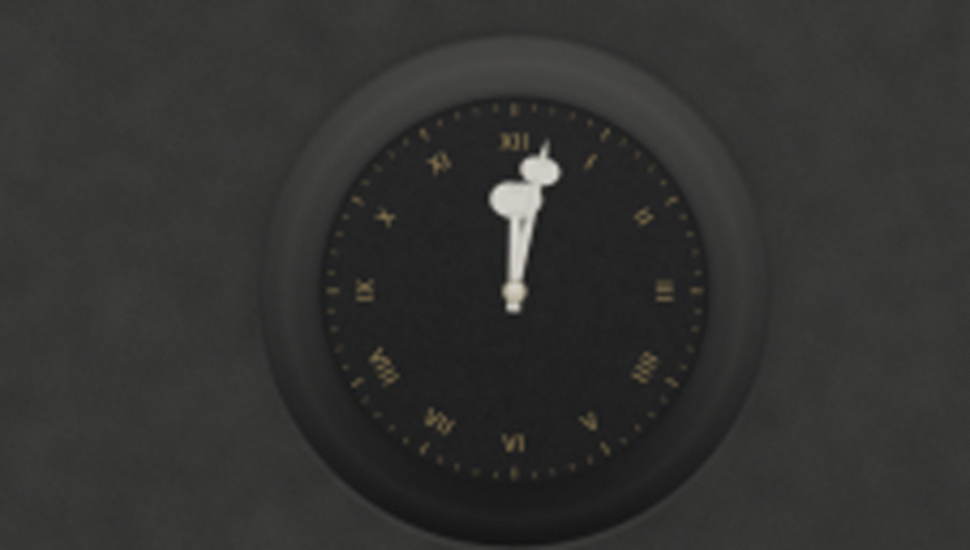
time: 12:02
